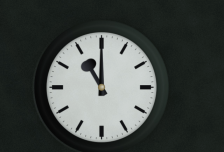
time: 11:00
